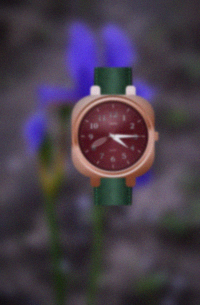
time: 4:15
